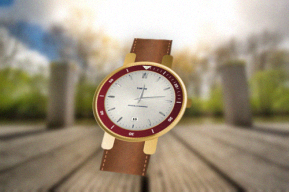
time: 12:13
